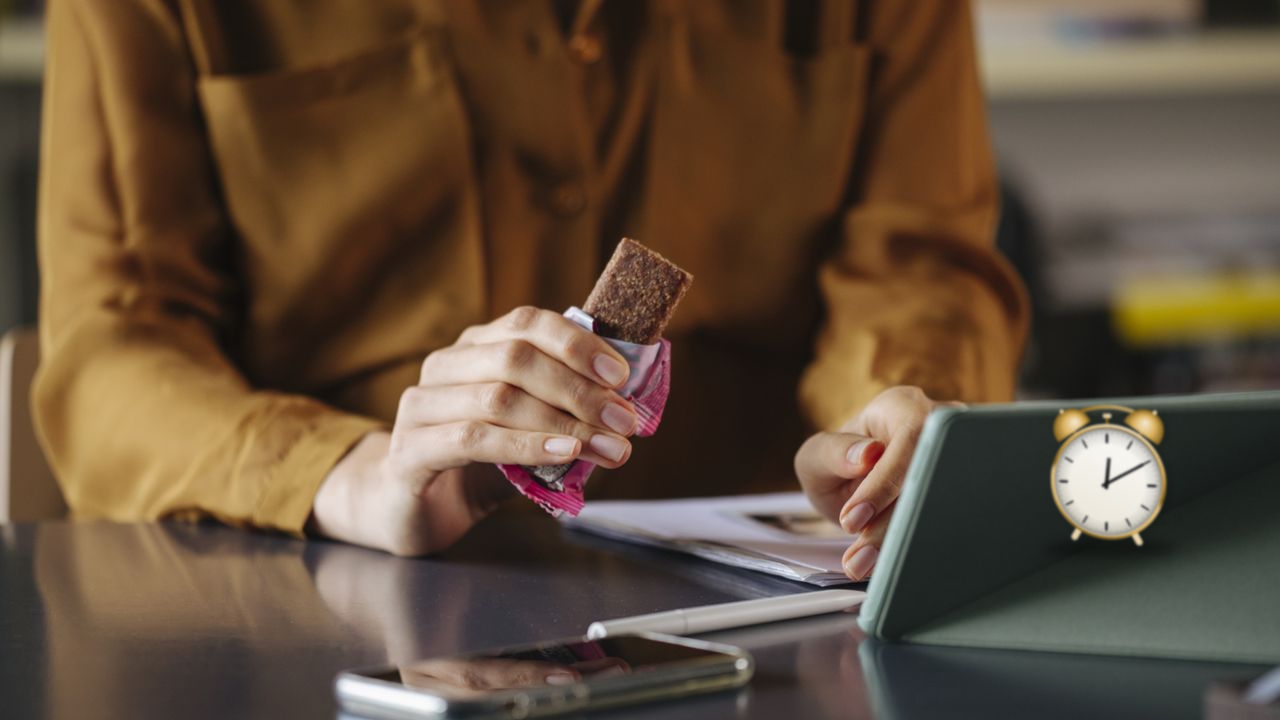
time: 12:10
